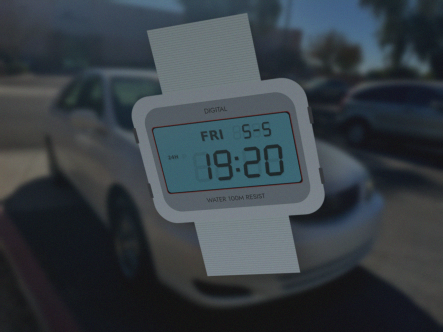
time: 19:20
